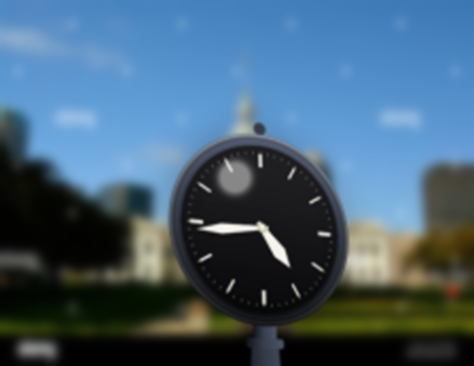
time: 4:44
